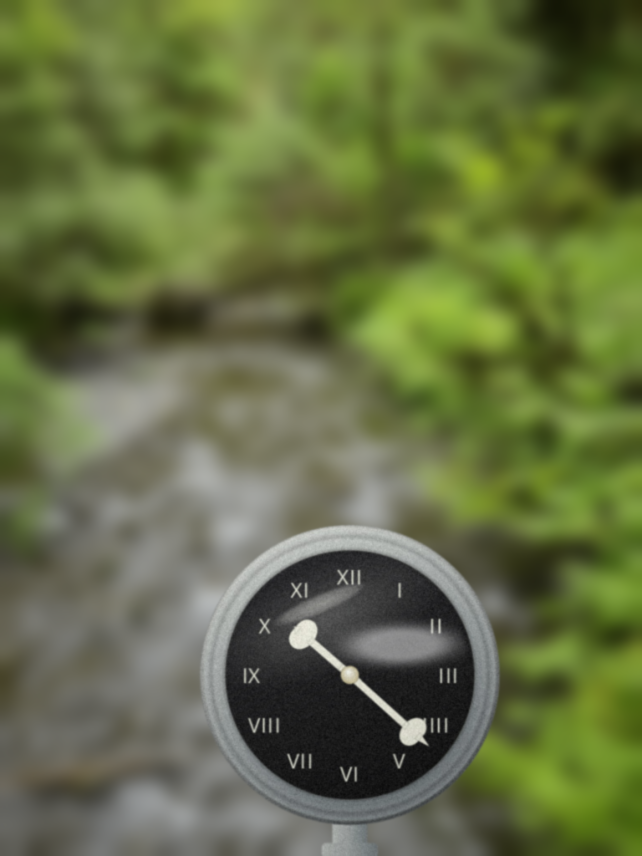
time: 10:22
